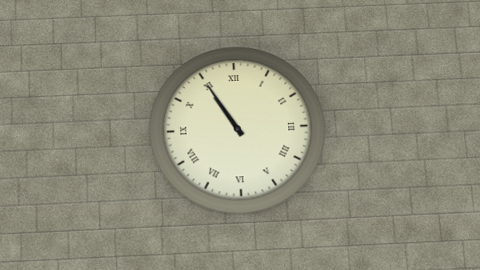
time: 10:55
